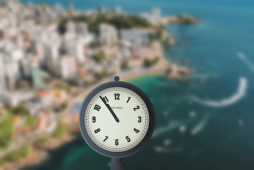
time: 10:54
